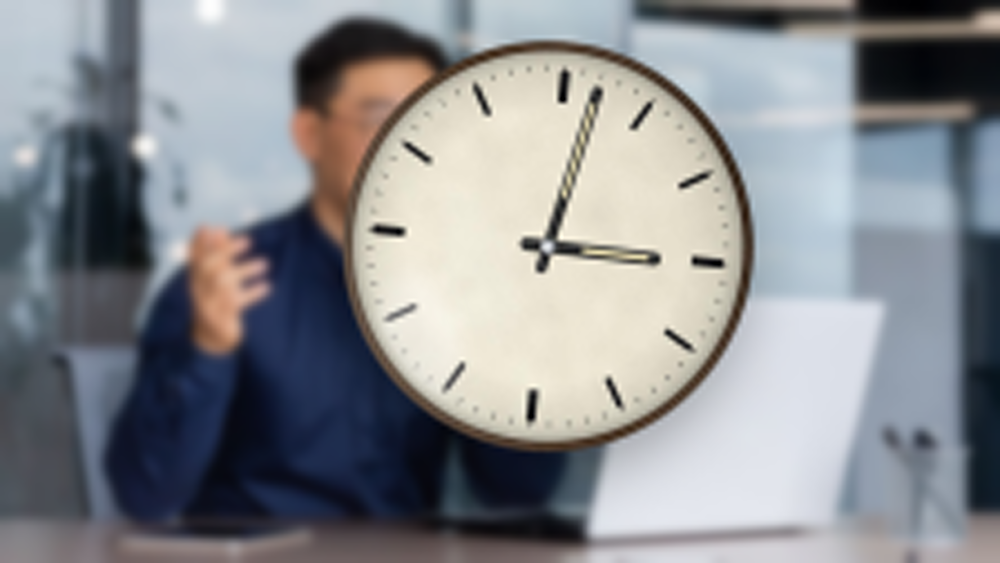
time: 3:02
